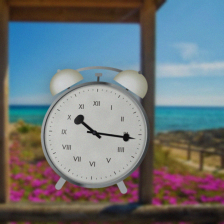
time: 10:16
